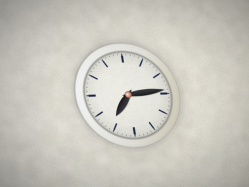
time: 7:14
